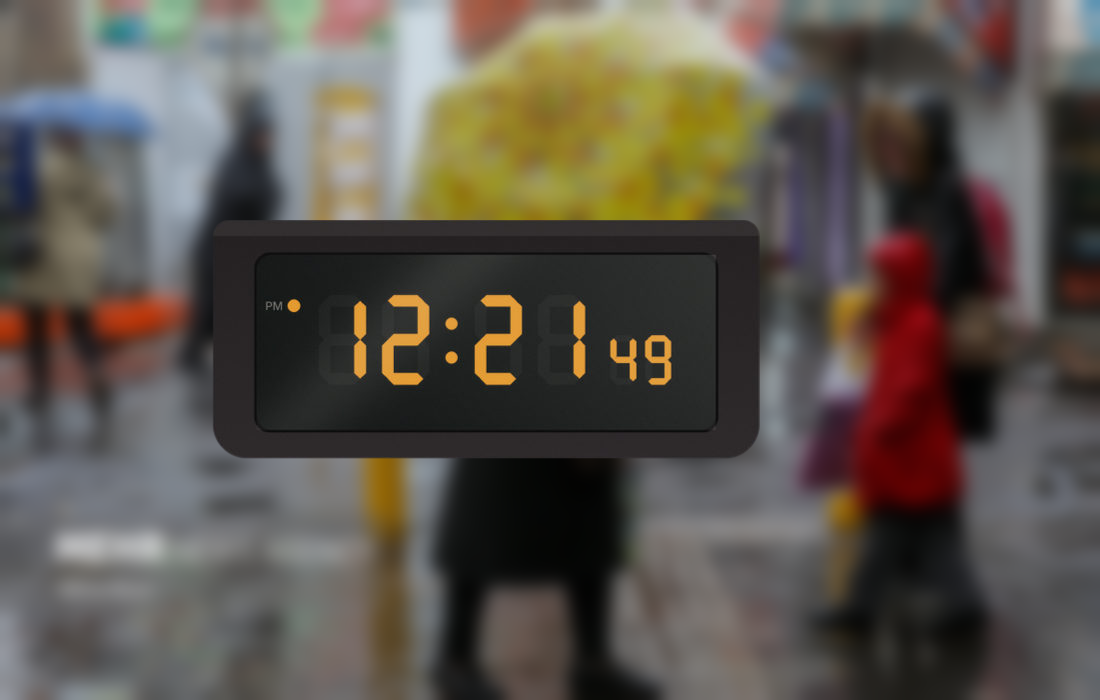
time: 12:21:49
